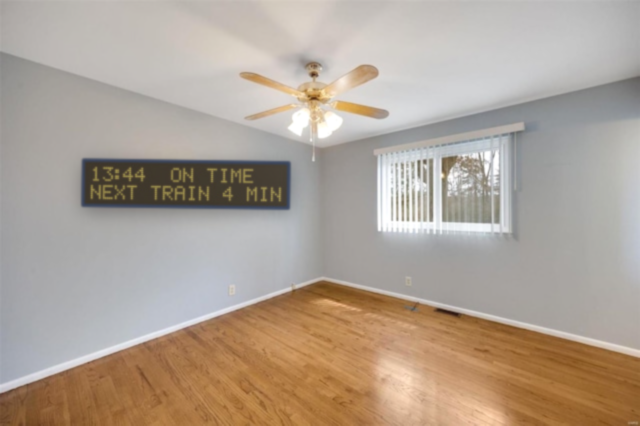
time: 13:44
